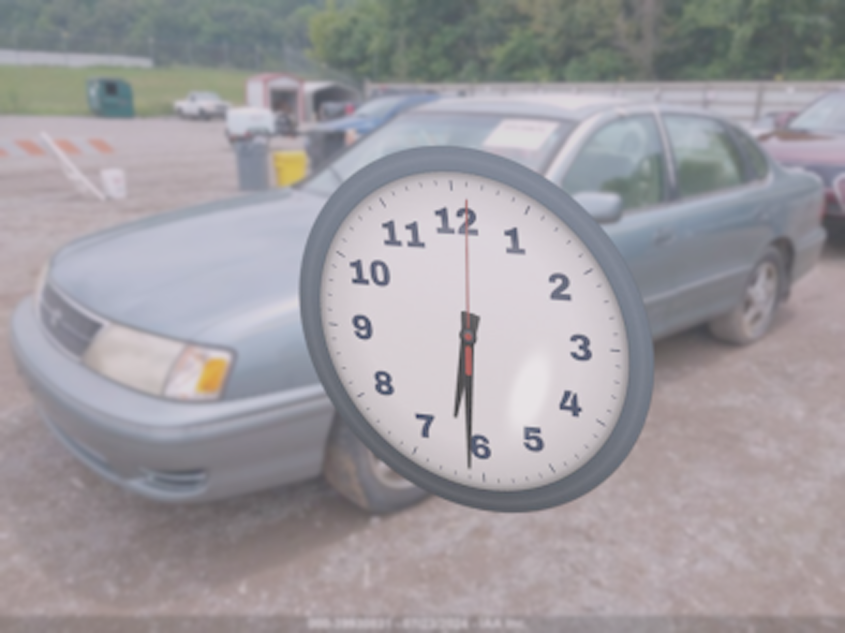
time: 6:31:01
